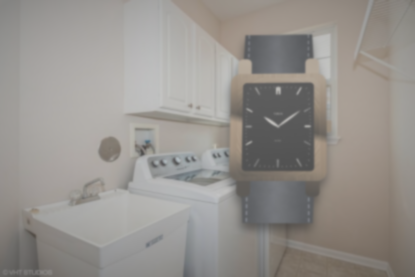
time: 10:09
